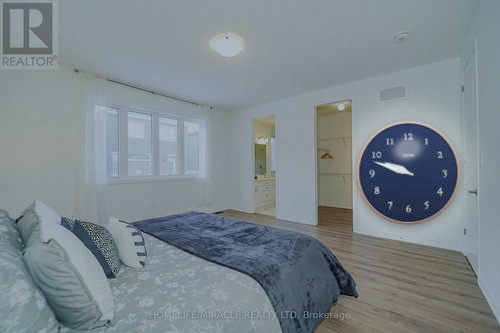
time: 9:48
